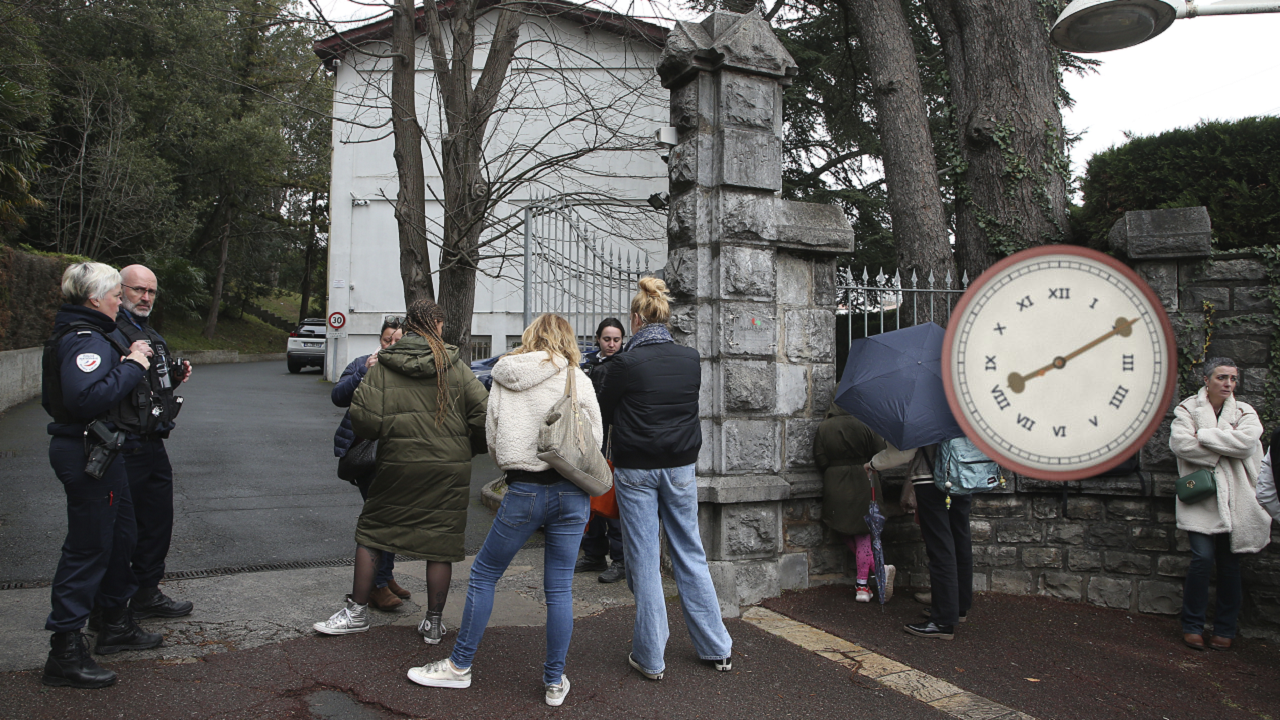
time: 8:10:10
